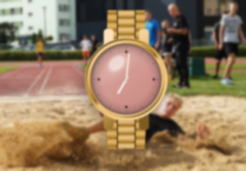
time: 7:01
